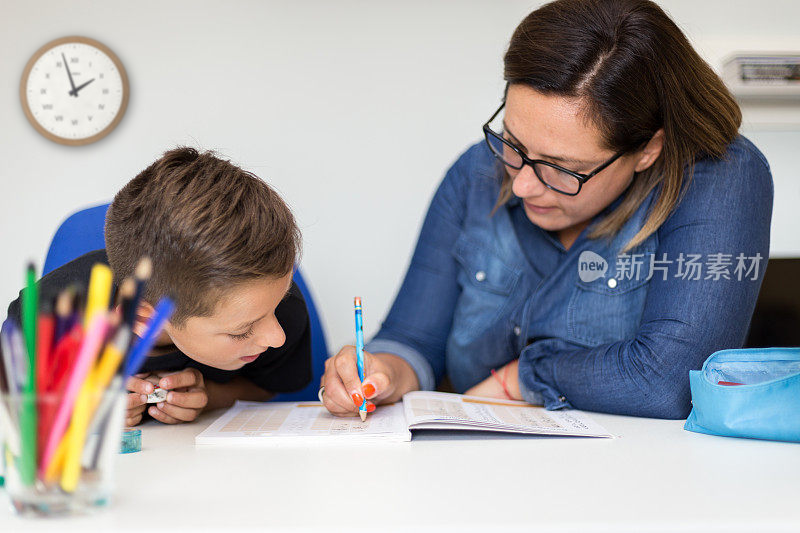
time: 1:57
